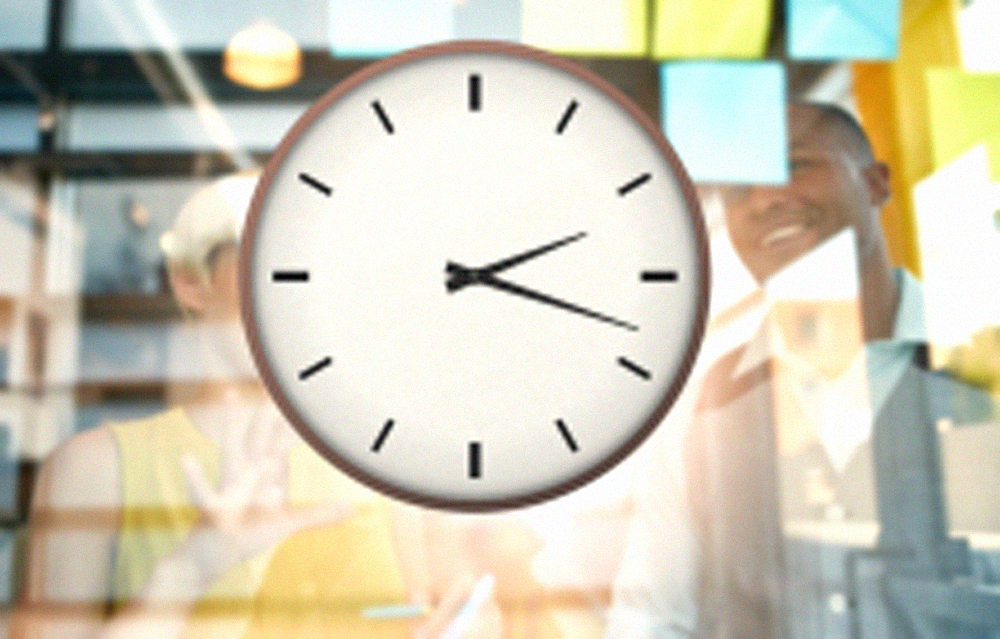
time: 2:18
